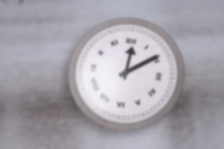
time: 12:09
